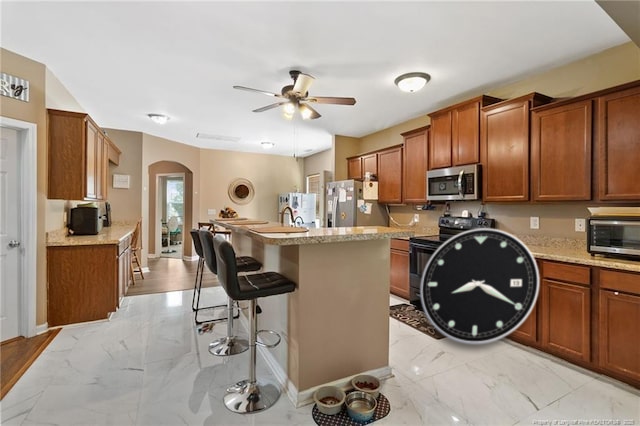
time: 8:20
